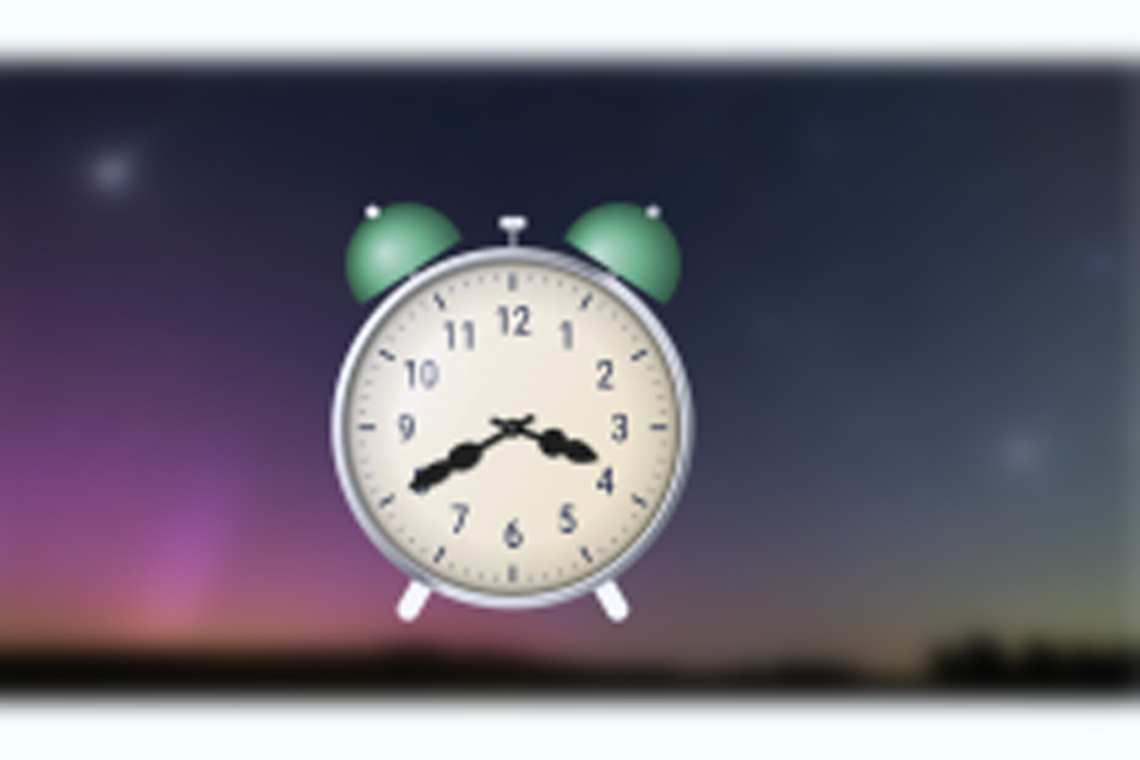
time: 3:40
